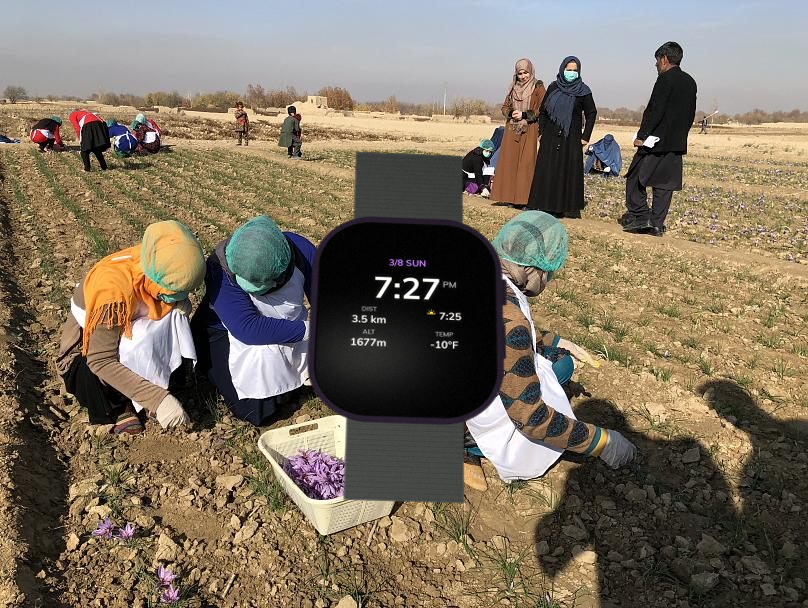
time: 7:27
